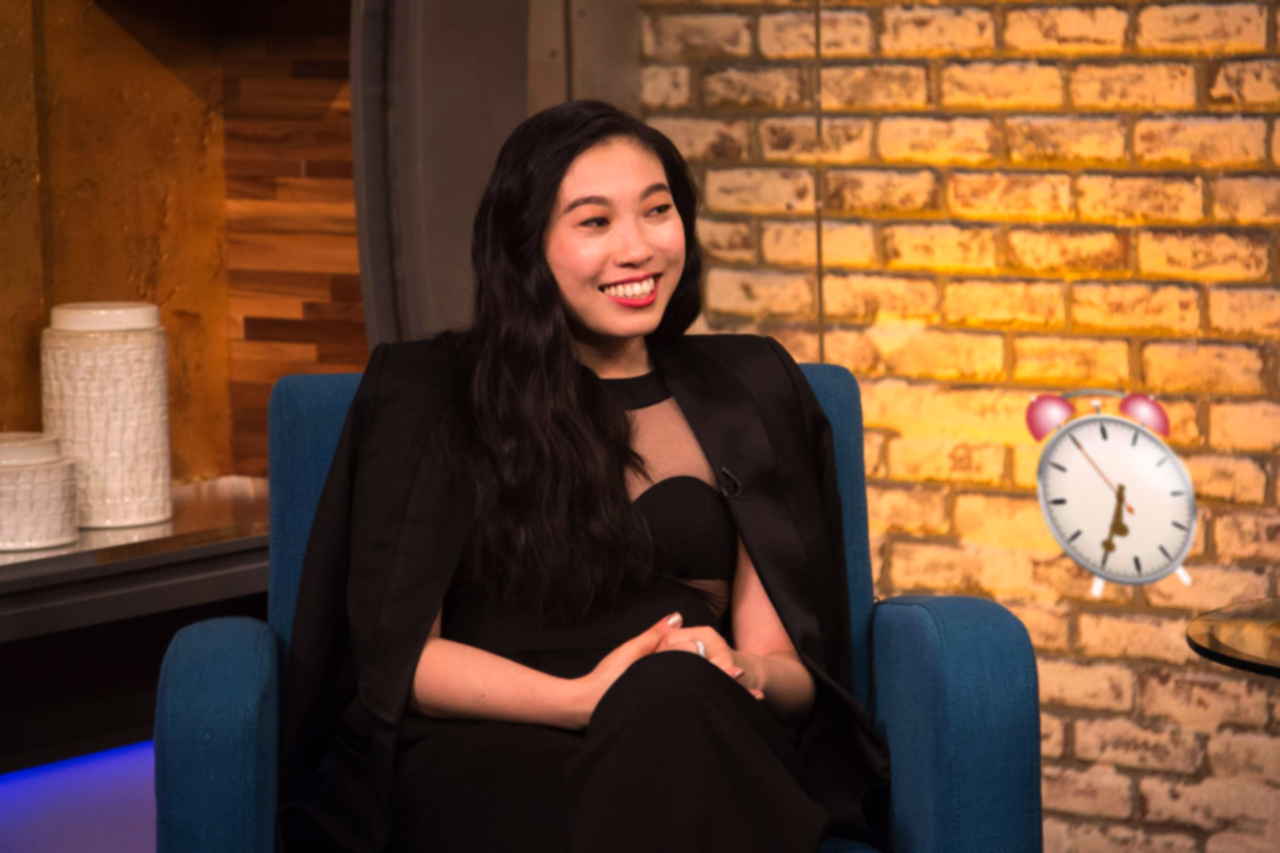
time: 6:34:55
